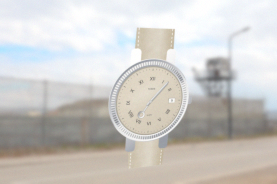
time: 7:07
